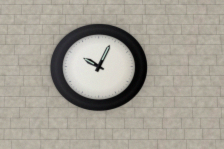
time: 10:04
